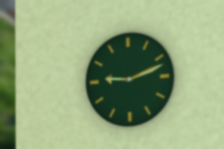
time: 9:12
